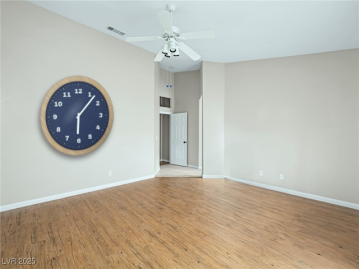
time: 6:07
